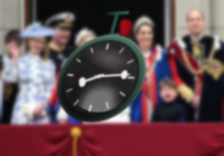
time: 8:14
